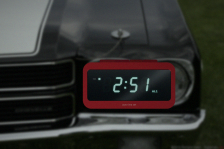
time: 2:51
